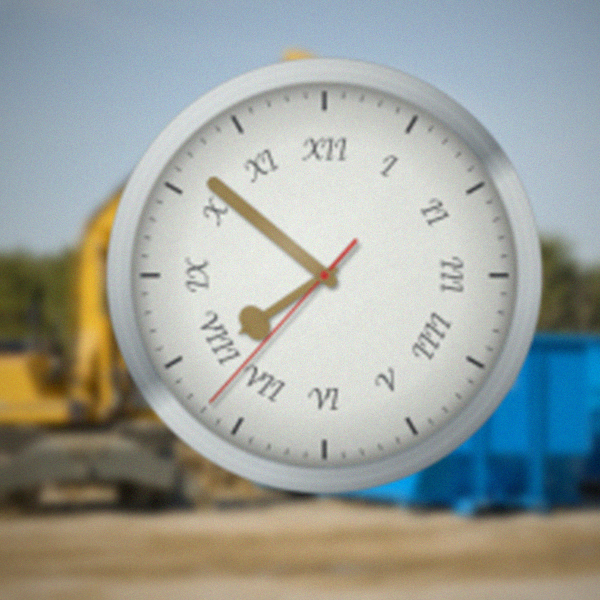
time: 7:51:37
